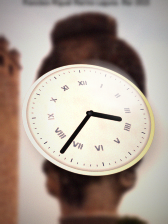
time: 3:37
